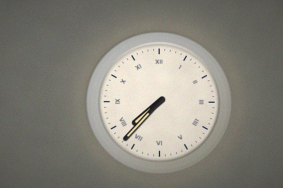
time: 7:37
